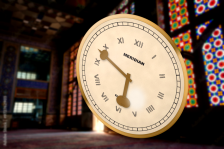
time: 5:48
